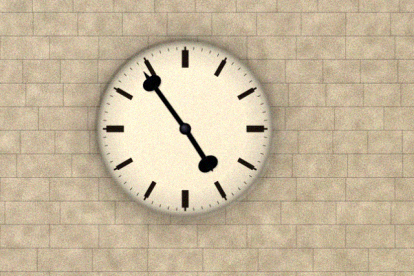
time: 4:54
